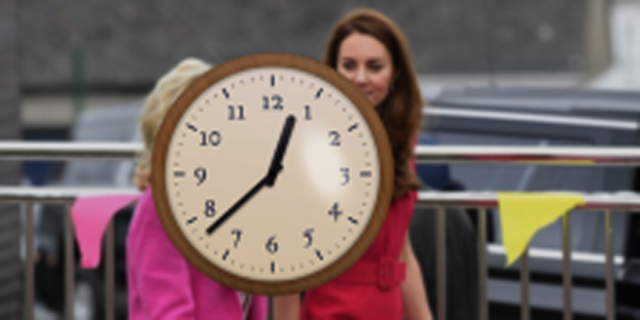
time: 12:38
